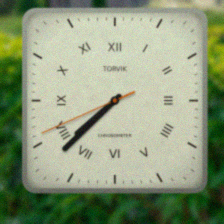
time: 7:37:41
